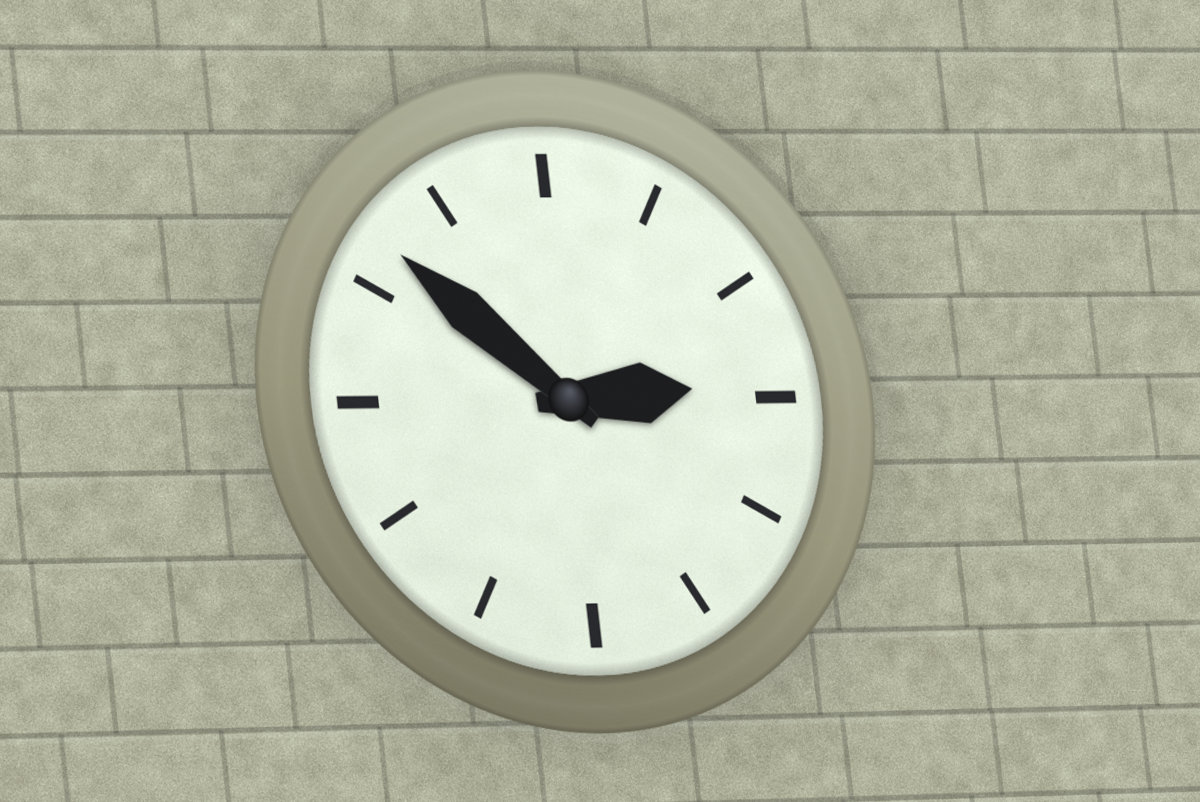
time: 2:52
